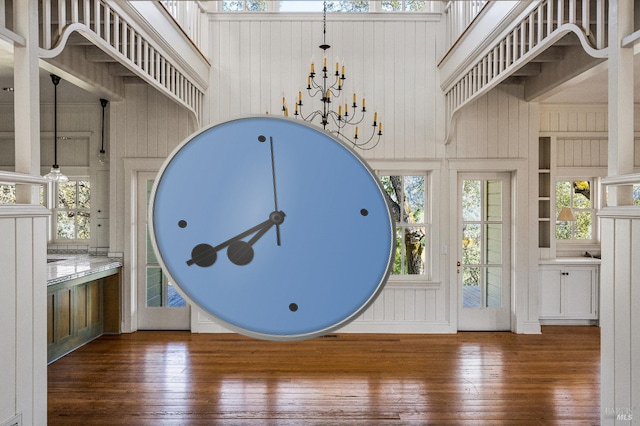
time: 7:41:01
